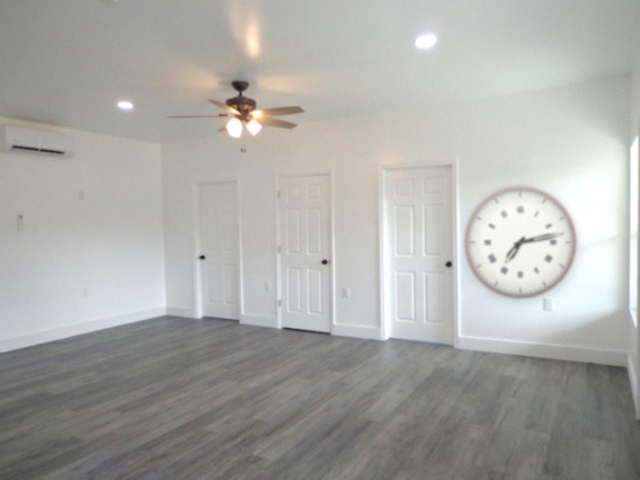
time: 7:13
